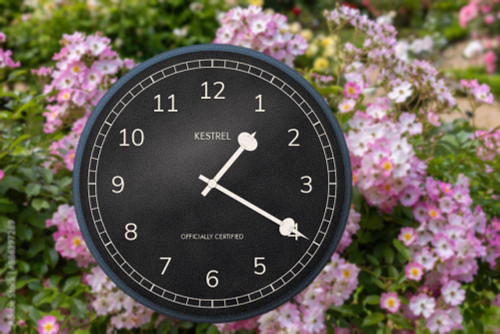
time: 1:20
